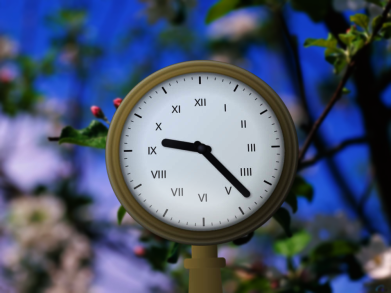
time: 9:23
